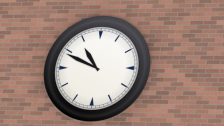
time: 10:49
